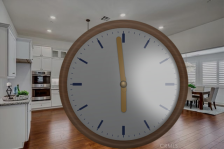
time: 5:59
